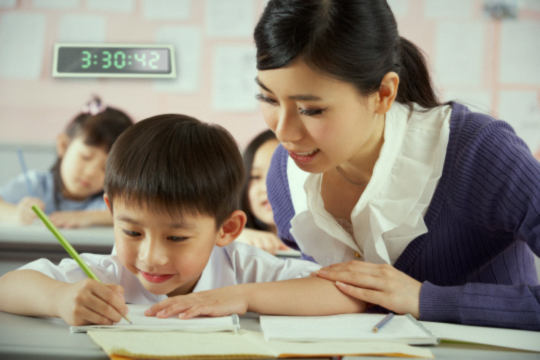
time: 3:30:42
